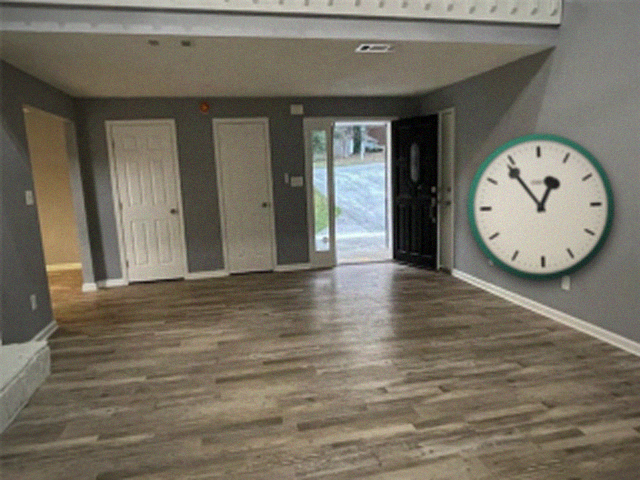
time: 12:54
